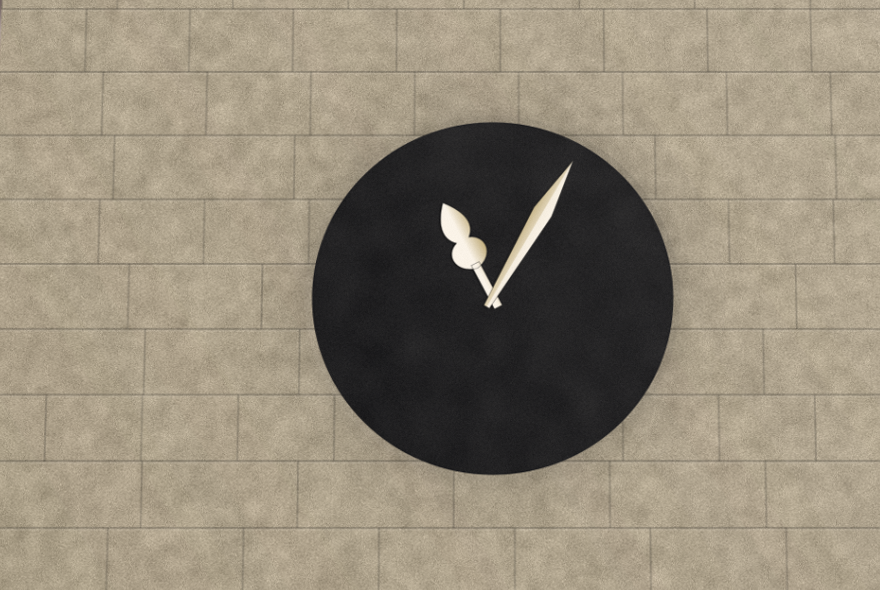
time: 11:05
